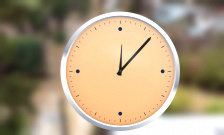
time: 12:07
